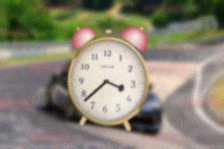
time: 3:38
